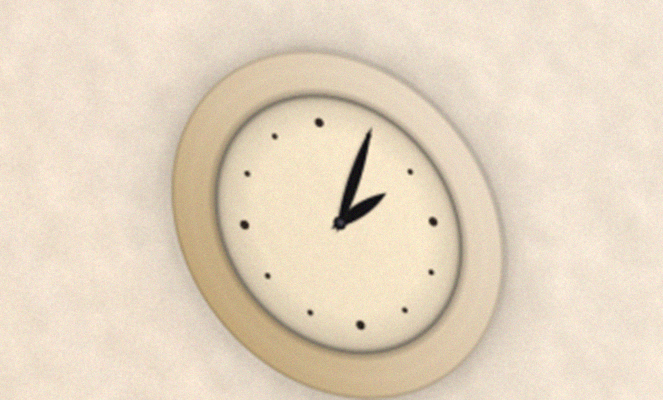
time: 2:05
